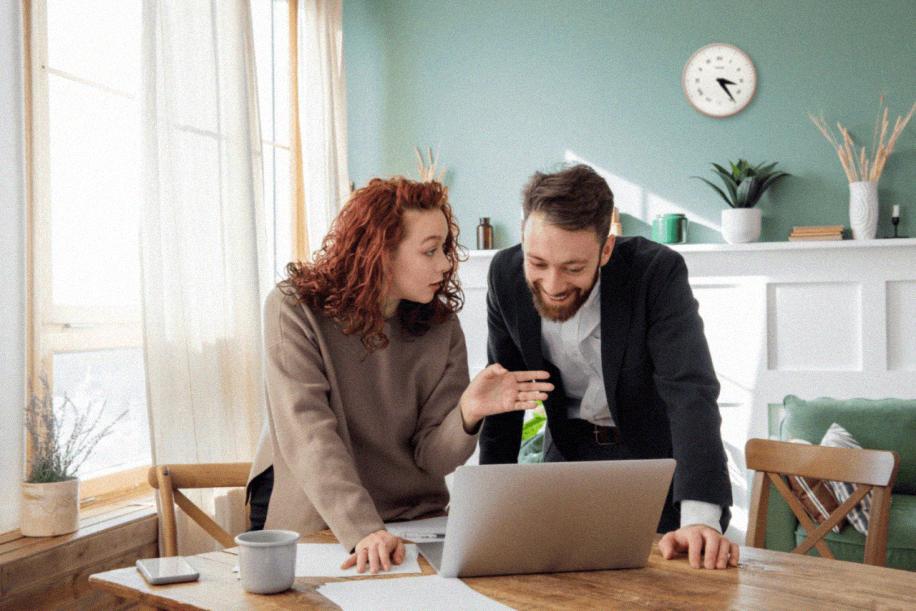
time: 3:24
